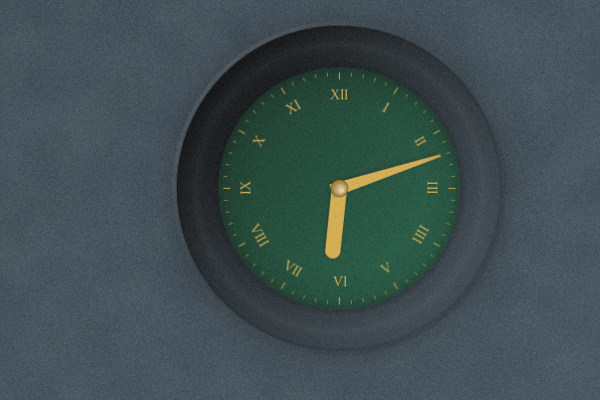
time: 6:12
